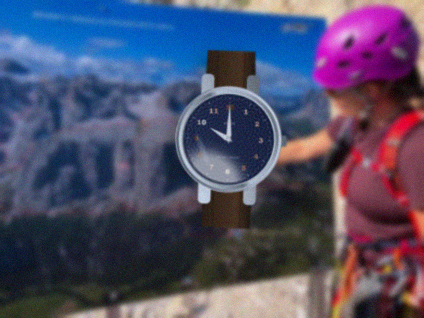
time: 10:00
